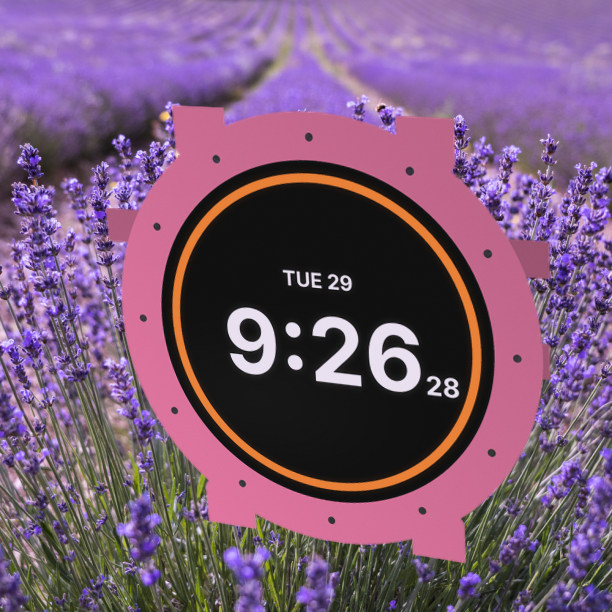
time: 9:26:28
